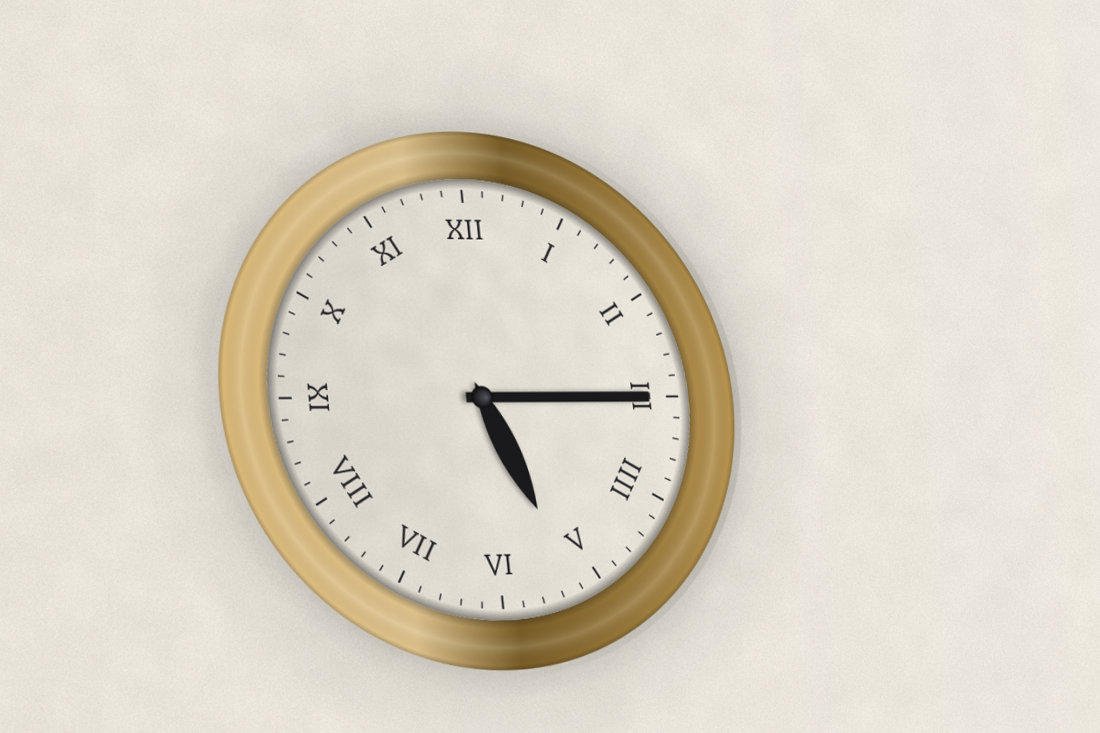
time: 5:15
